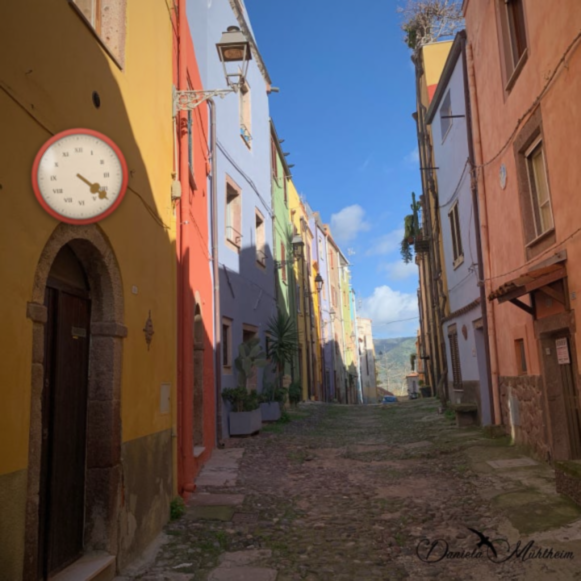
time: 4:22
